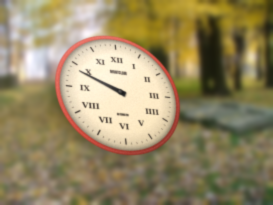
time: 9:49
